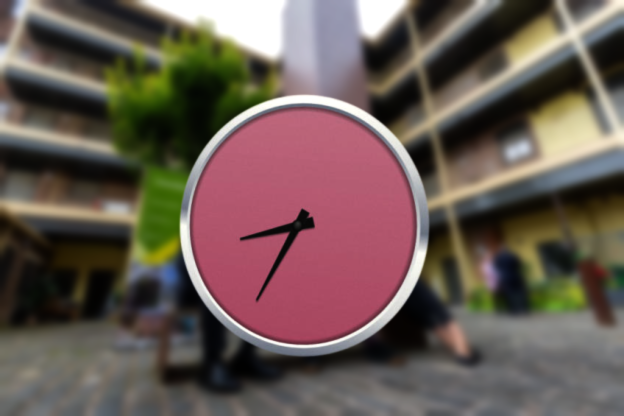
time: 8:35
